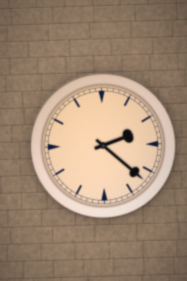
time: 2:22
